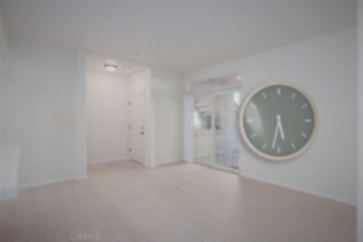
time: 5:32
